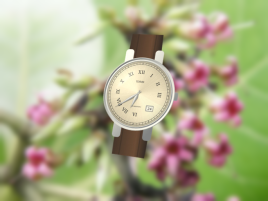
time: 6:39
